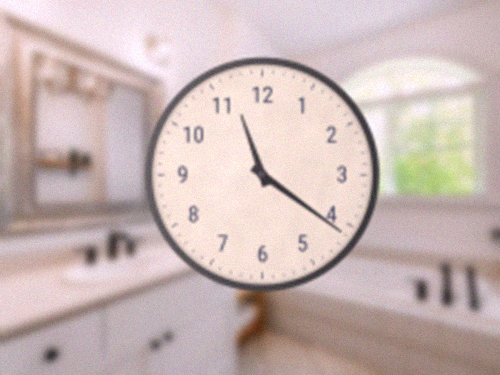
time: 11:21
